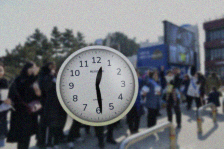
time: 12:29
